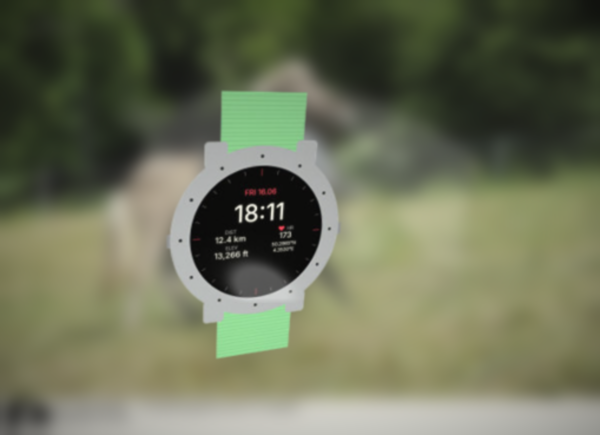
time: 18:11
